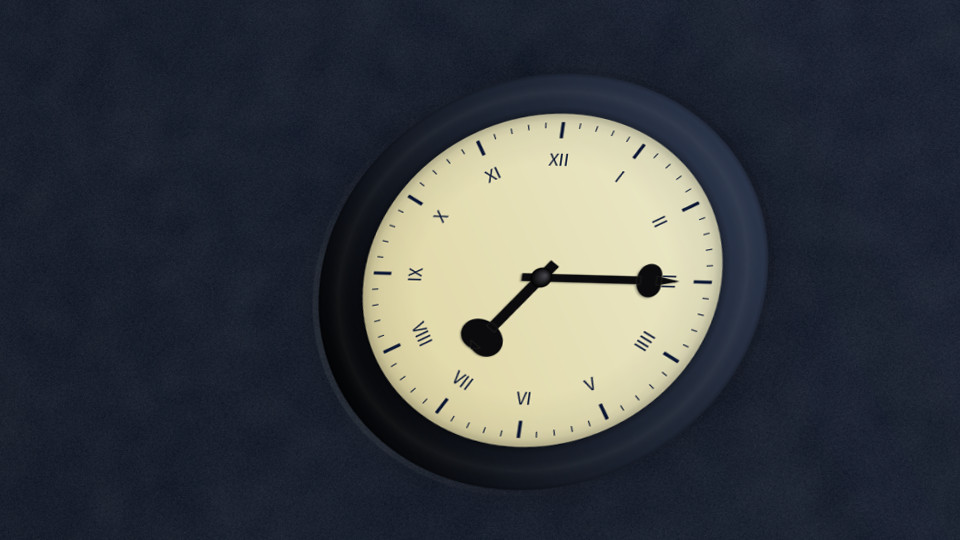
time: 7:15
